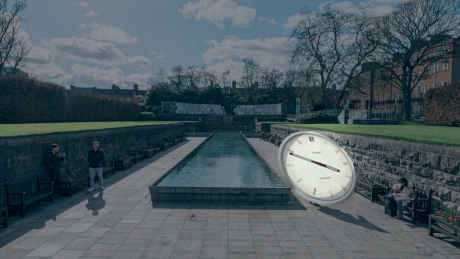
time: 3:49
